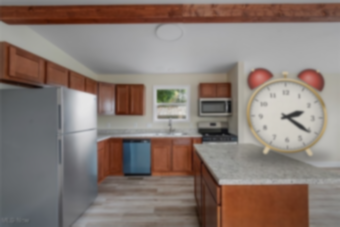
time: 2:21
